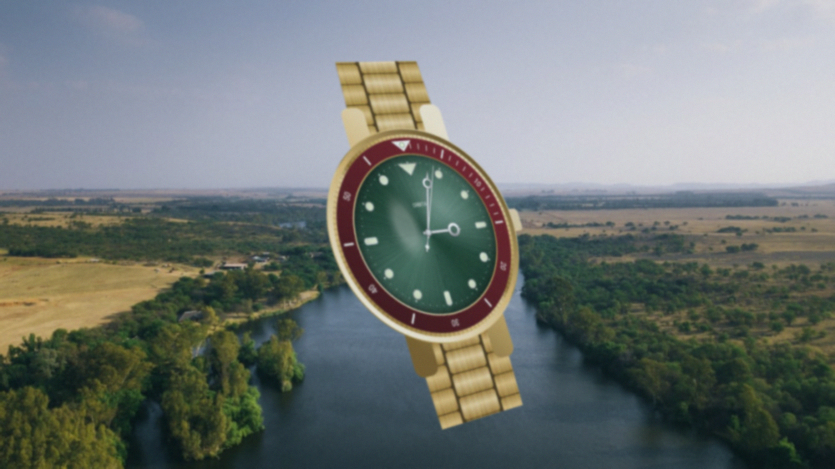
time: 3:03:04
